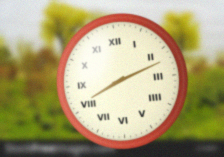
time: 8:12
